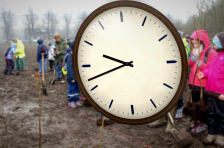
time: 9:42
